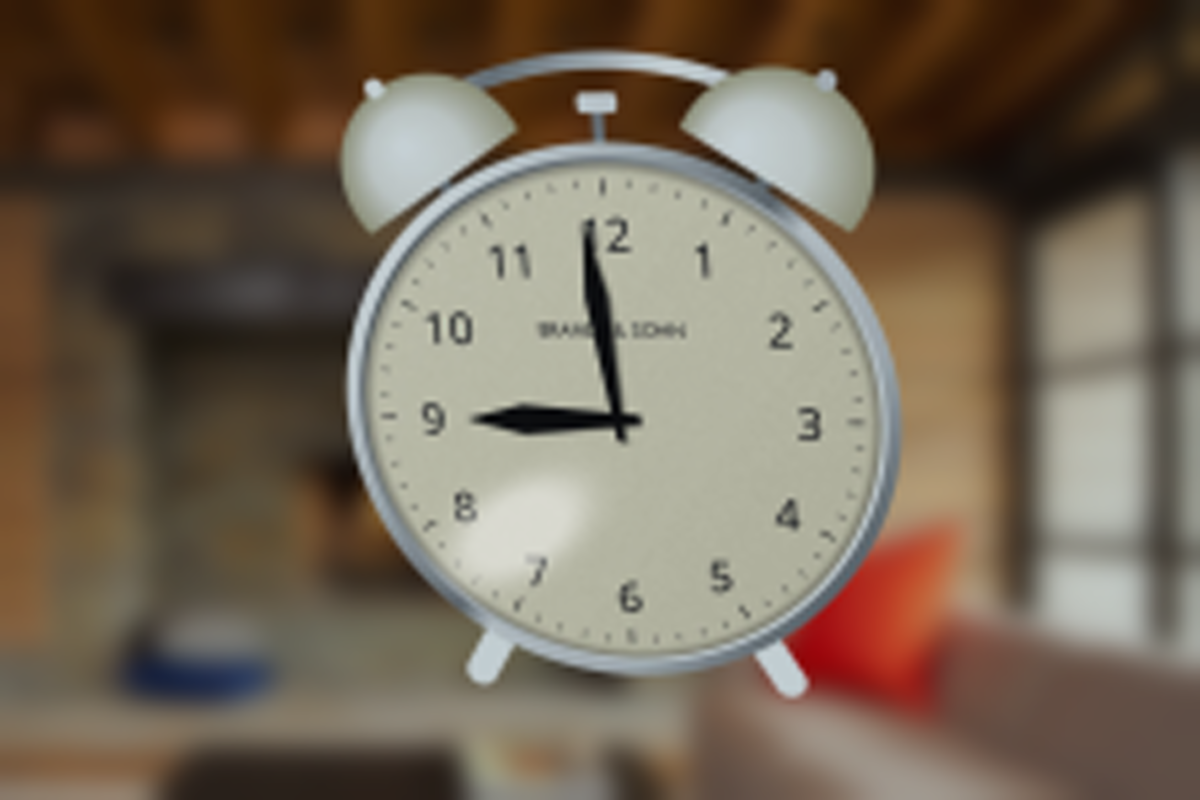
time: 8:59
